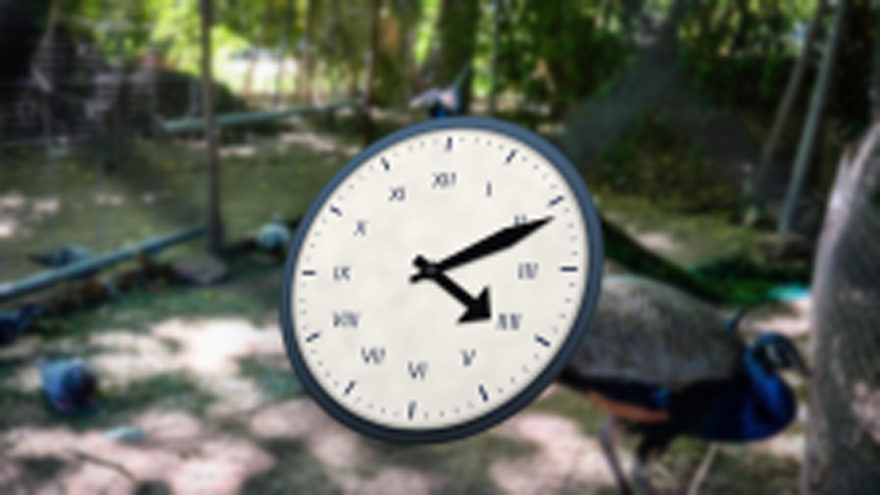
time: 4:11
